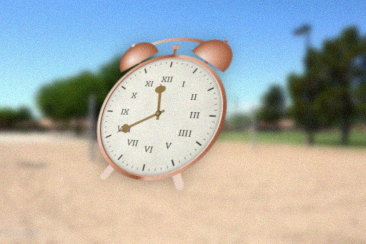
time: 11:40
